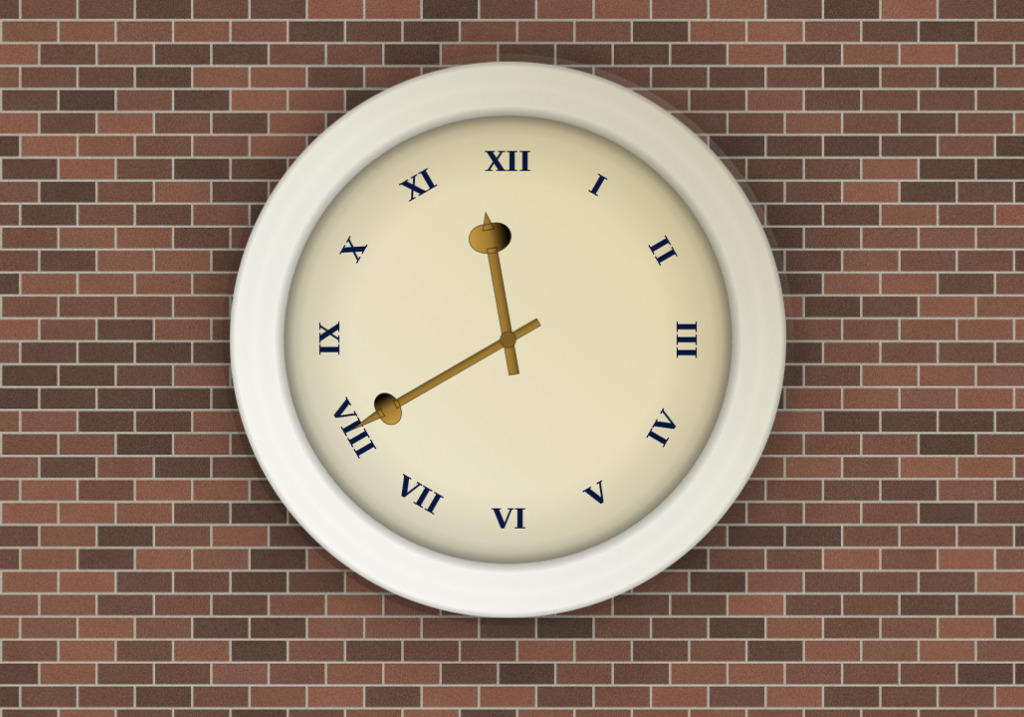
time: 11:40
